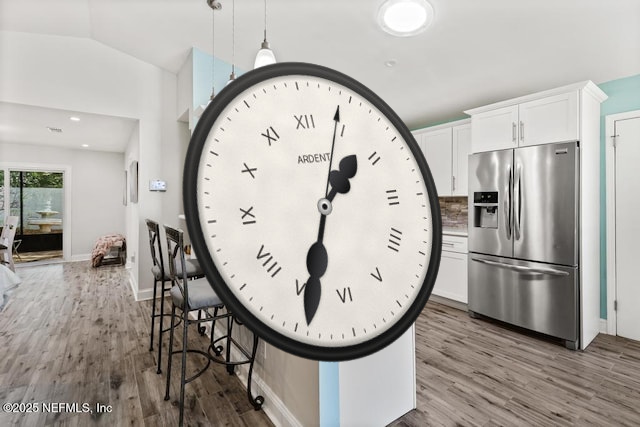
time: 1:34:04
